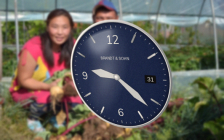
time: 9:22
